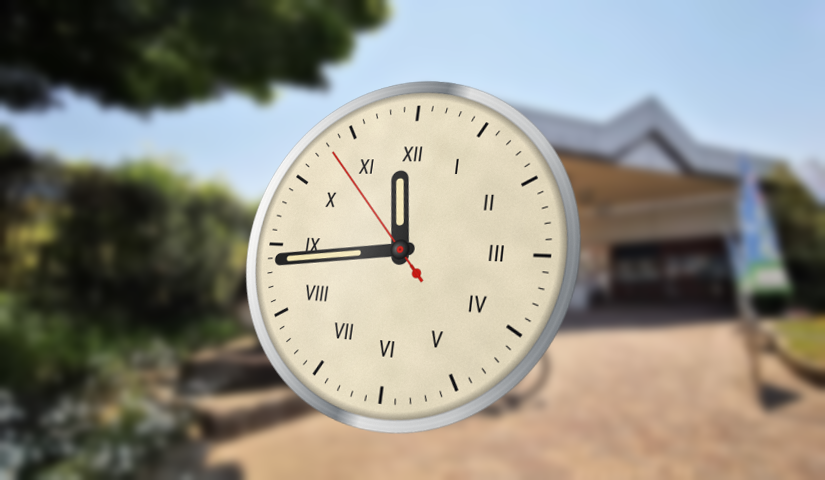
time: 11:43:53
